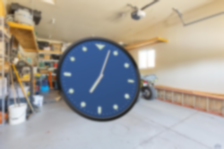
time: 7:03
